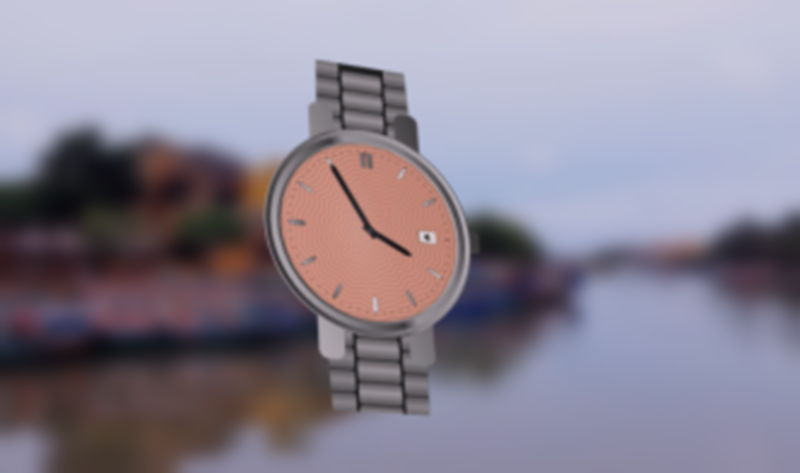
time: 3:55
